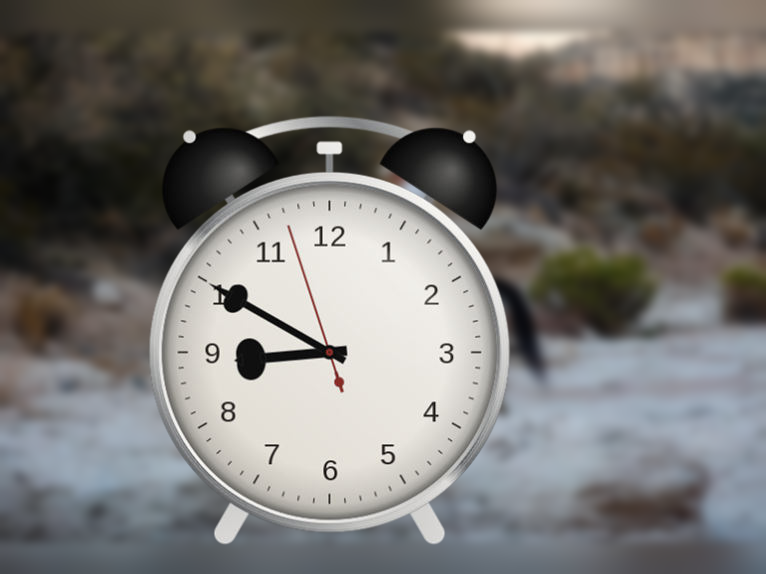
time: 8:49:57
